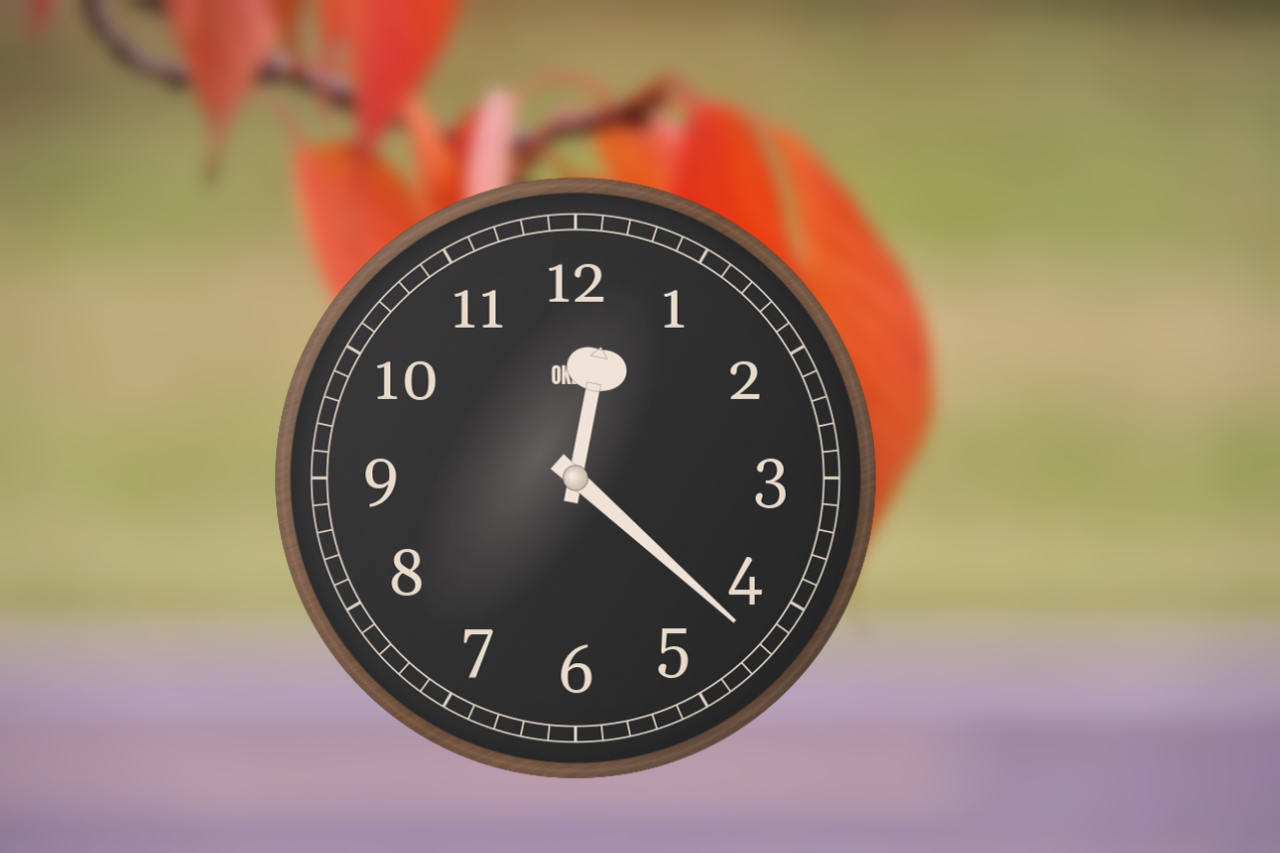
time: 12:22
